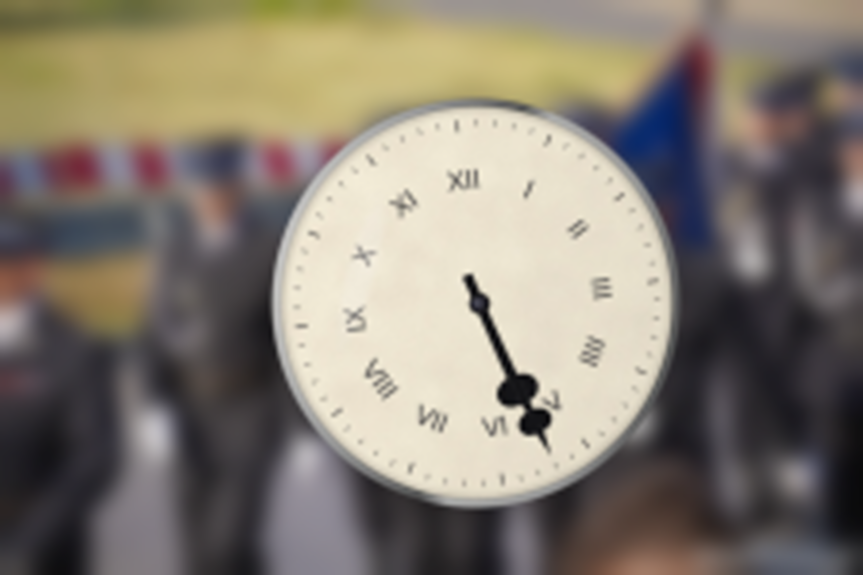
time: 5:27
